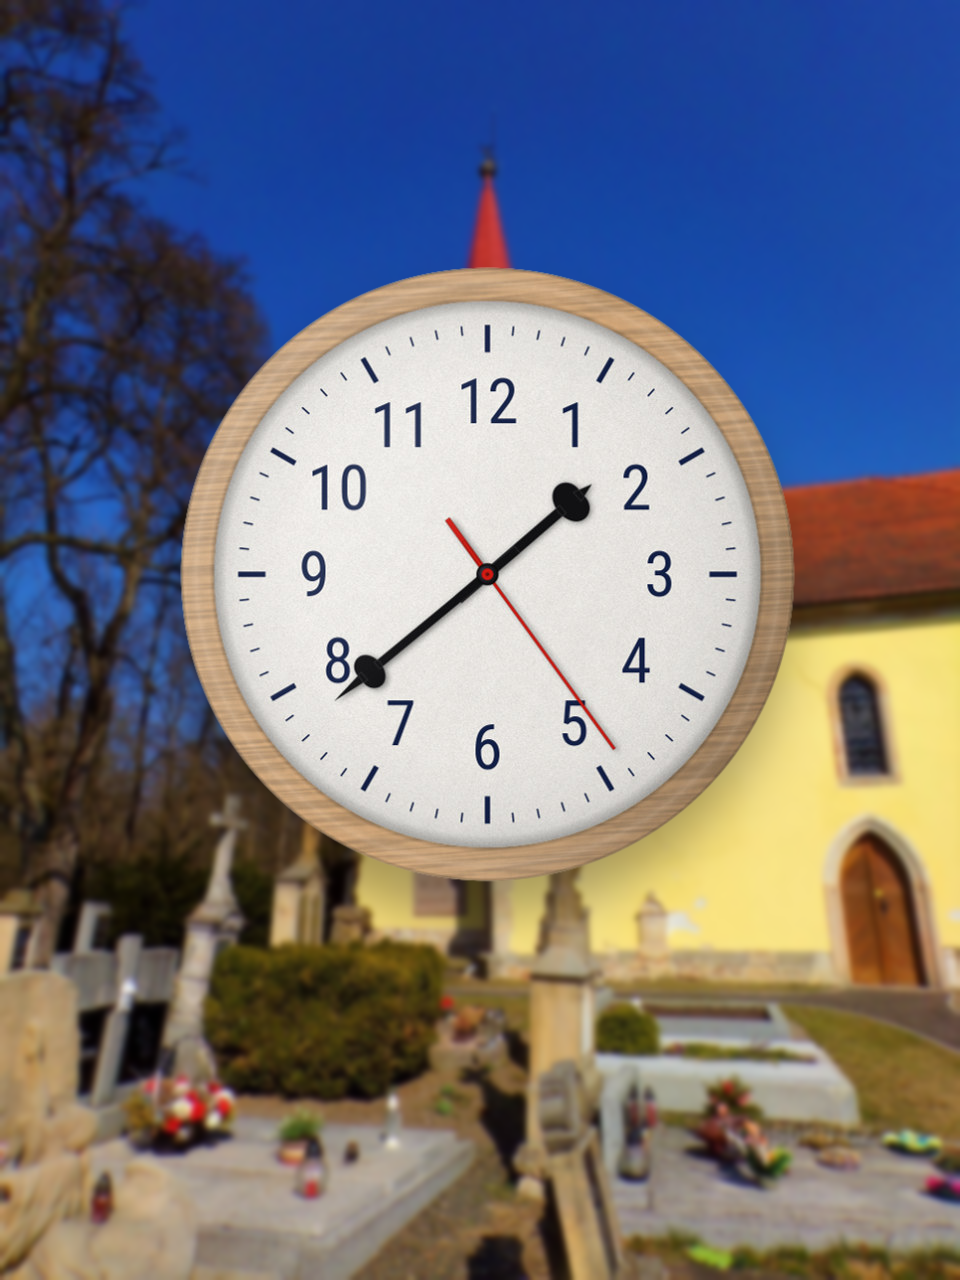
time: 1:38:24
